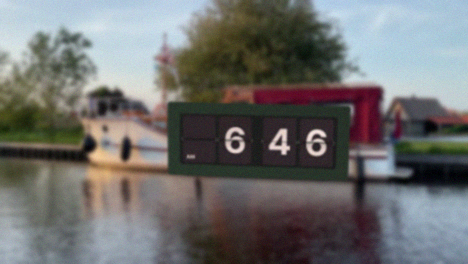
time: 6:46
